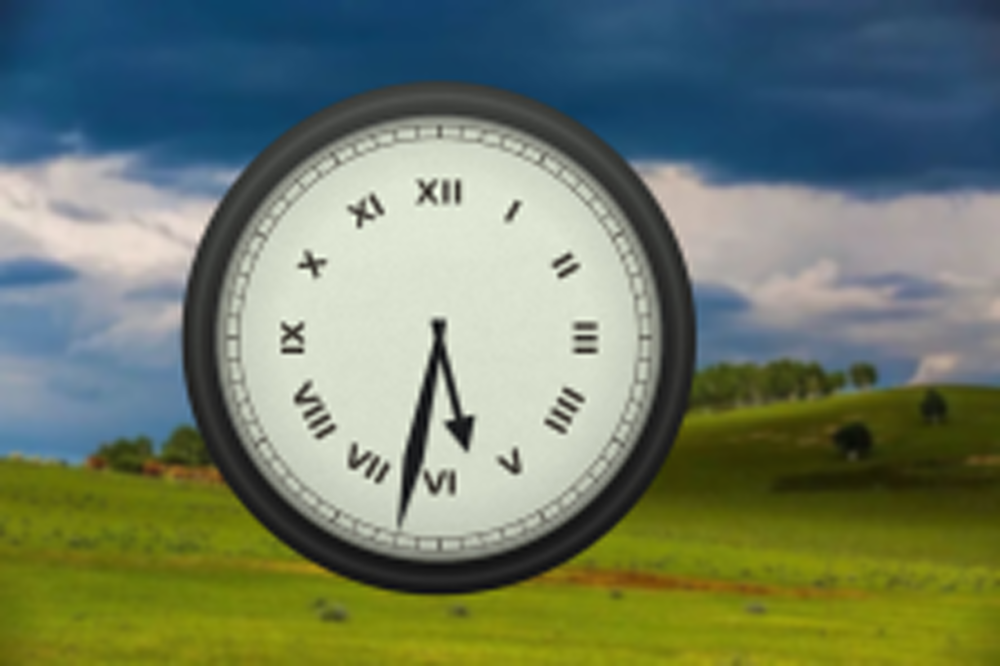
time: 5:32
